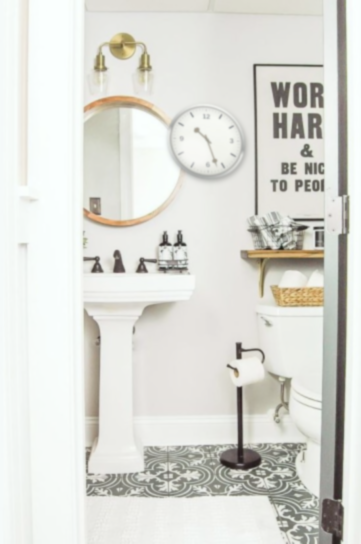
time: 10:27
